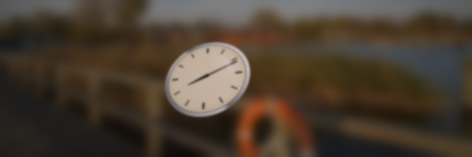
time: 8:11
